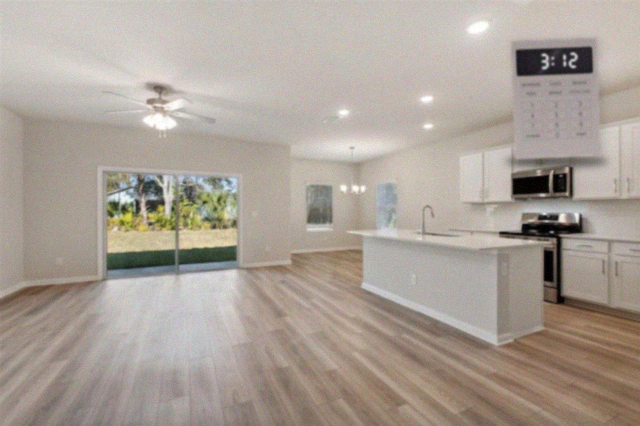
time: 3:12
